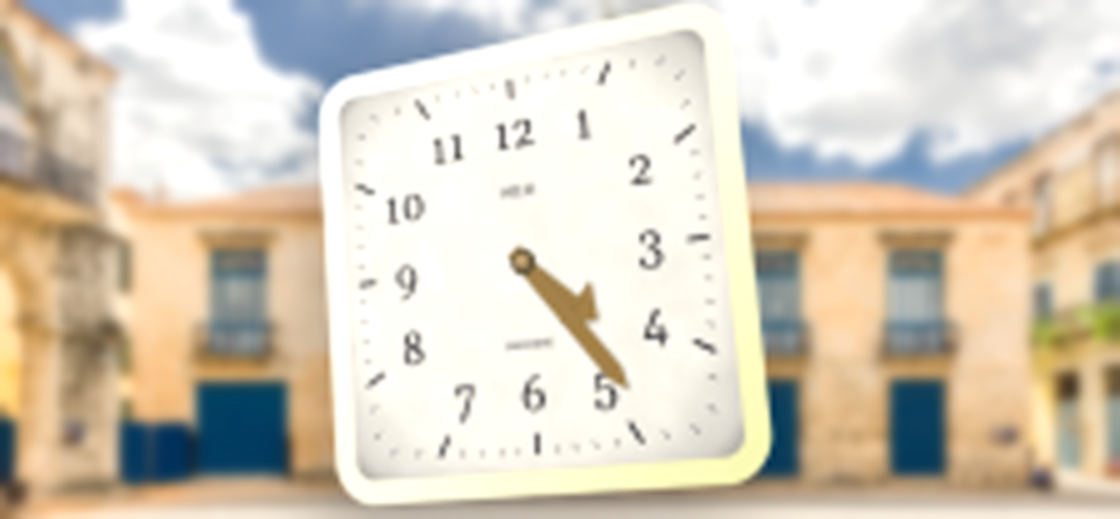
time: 4:24
